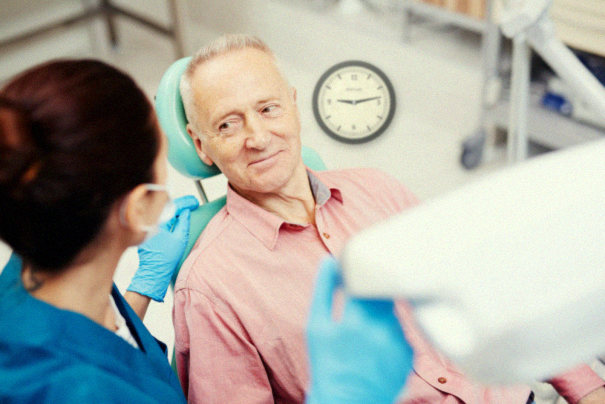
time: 9:13
